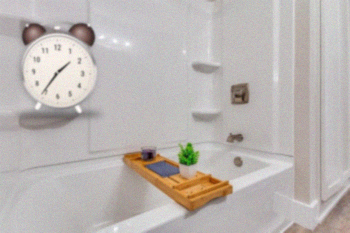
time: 1:36
